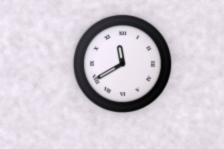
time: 11:40
